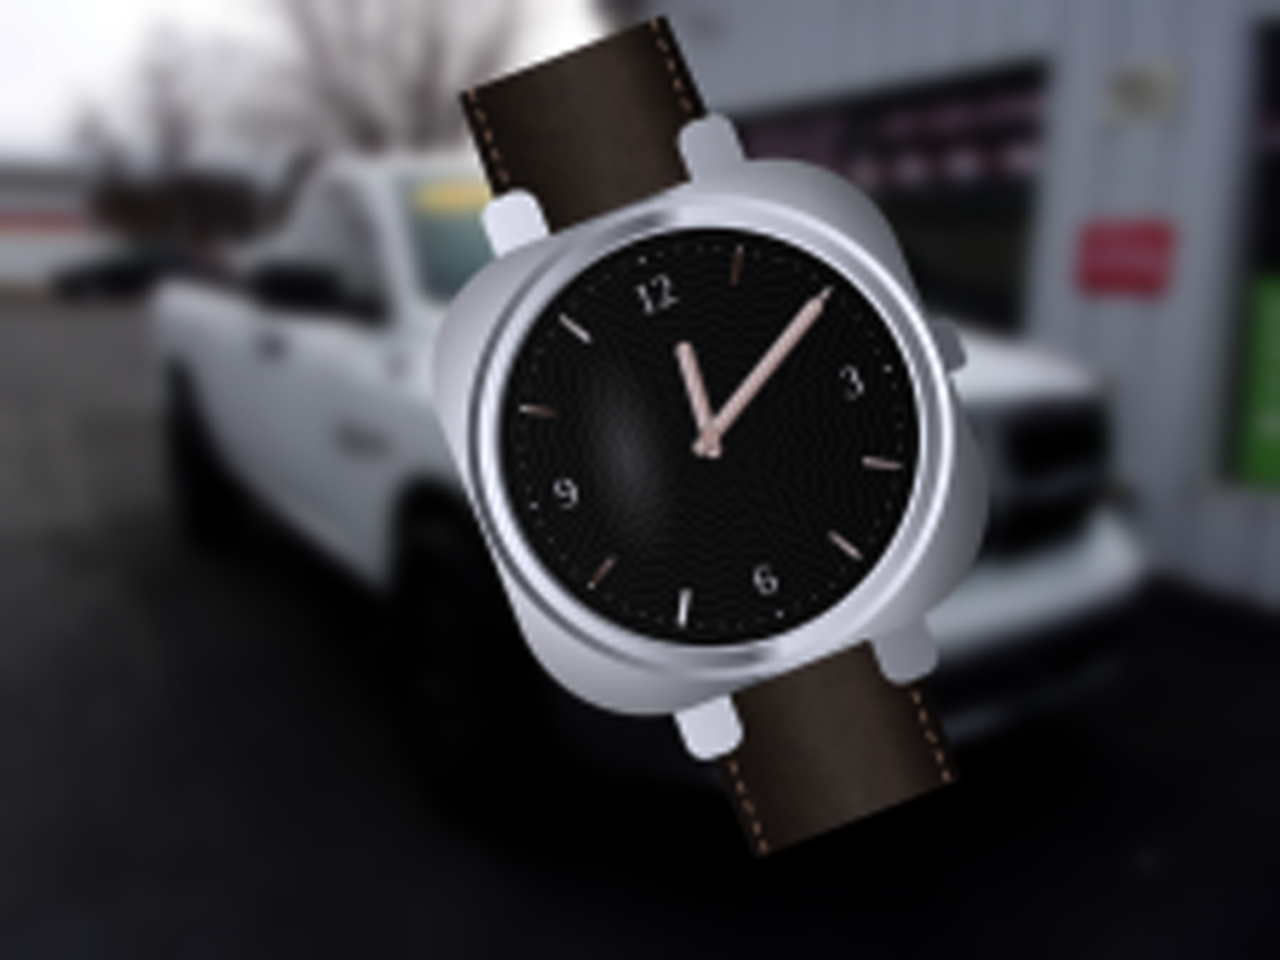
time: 12:10
